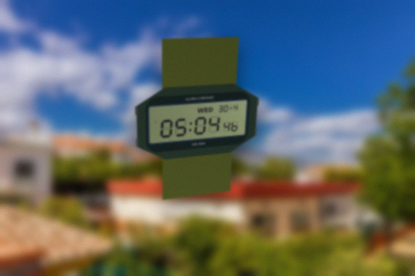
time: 5:04:46
